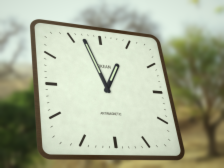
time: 12:57
